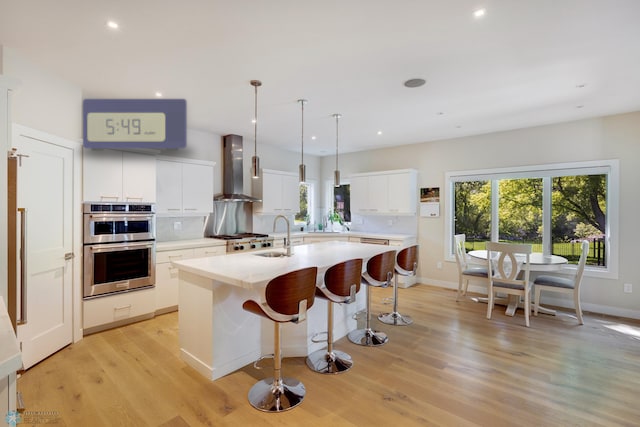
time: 5:49
